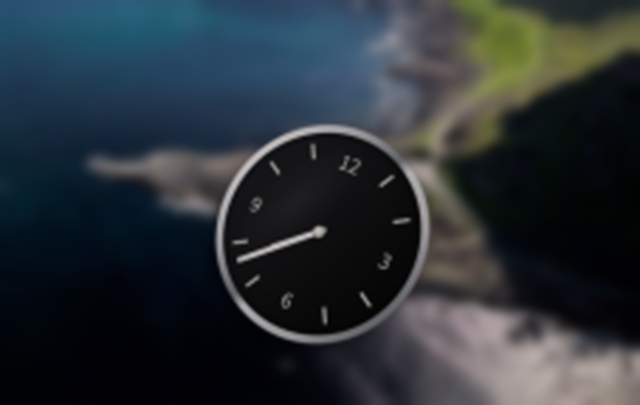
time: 7:38
